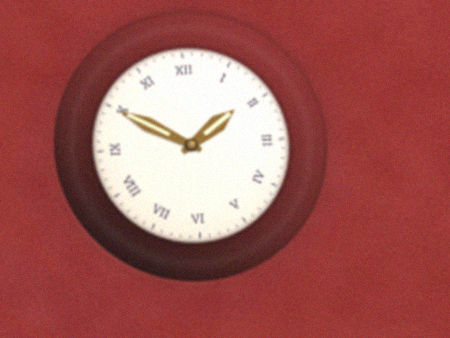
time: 1:50
